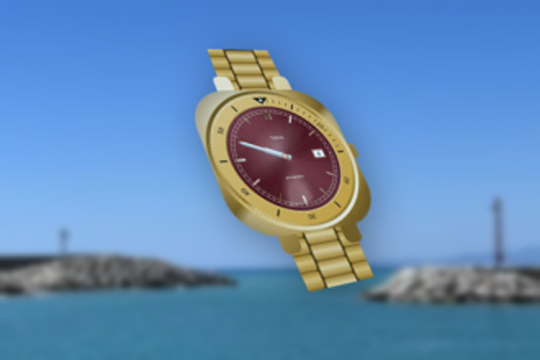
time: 9:49
